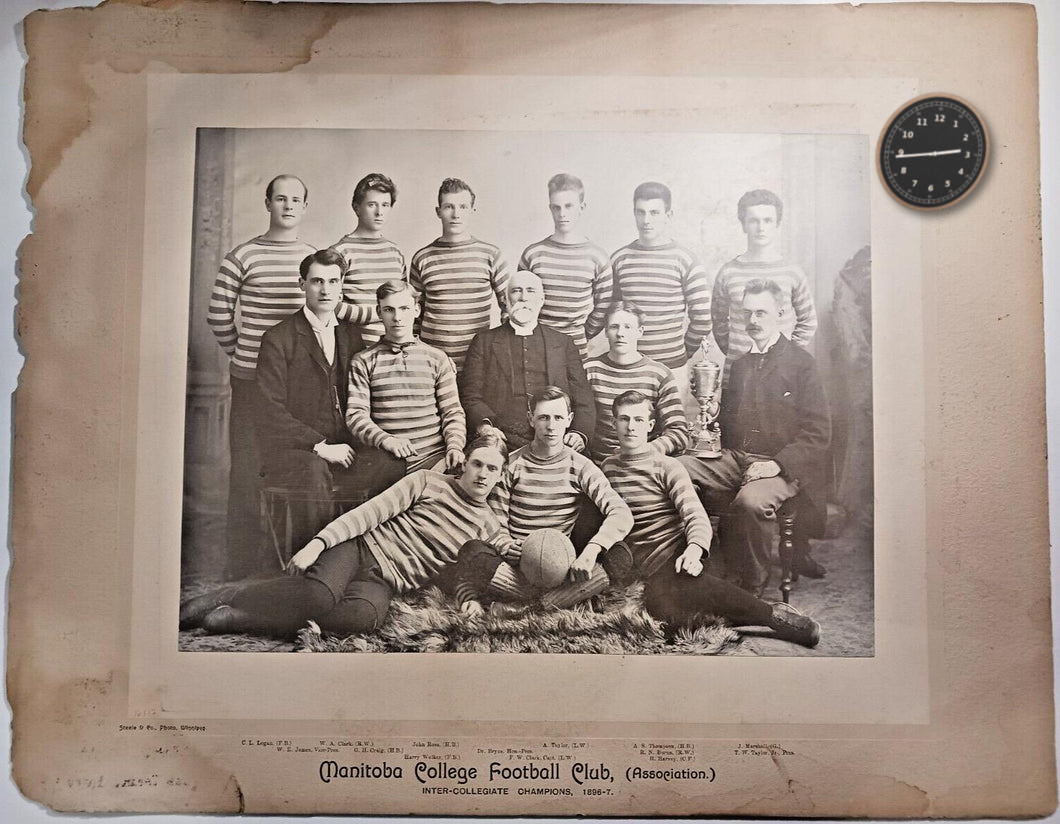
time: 2:44
